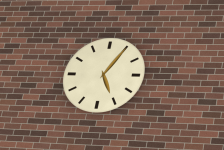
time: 5:05
